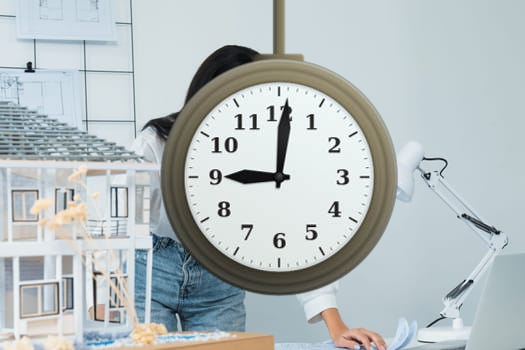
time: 9:01
